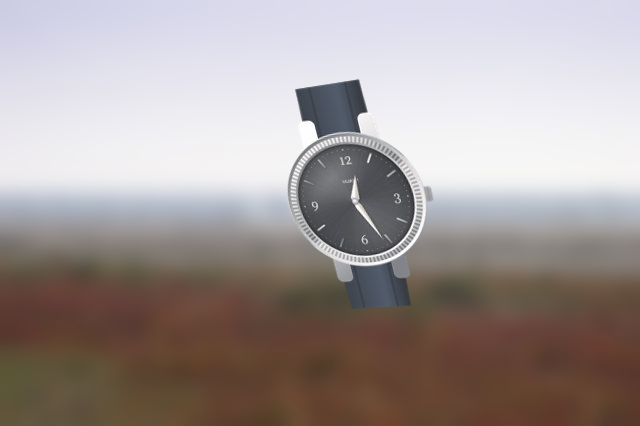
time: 12:26
